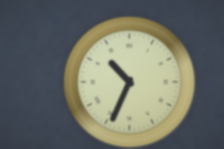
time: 10:34
